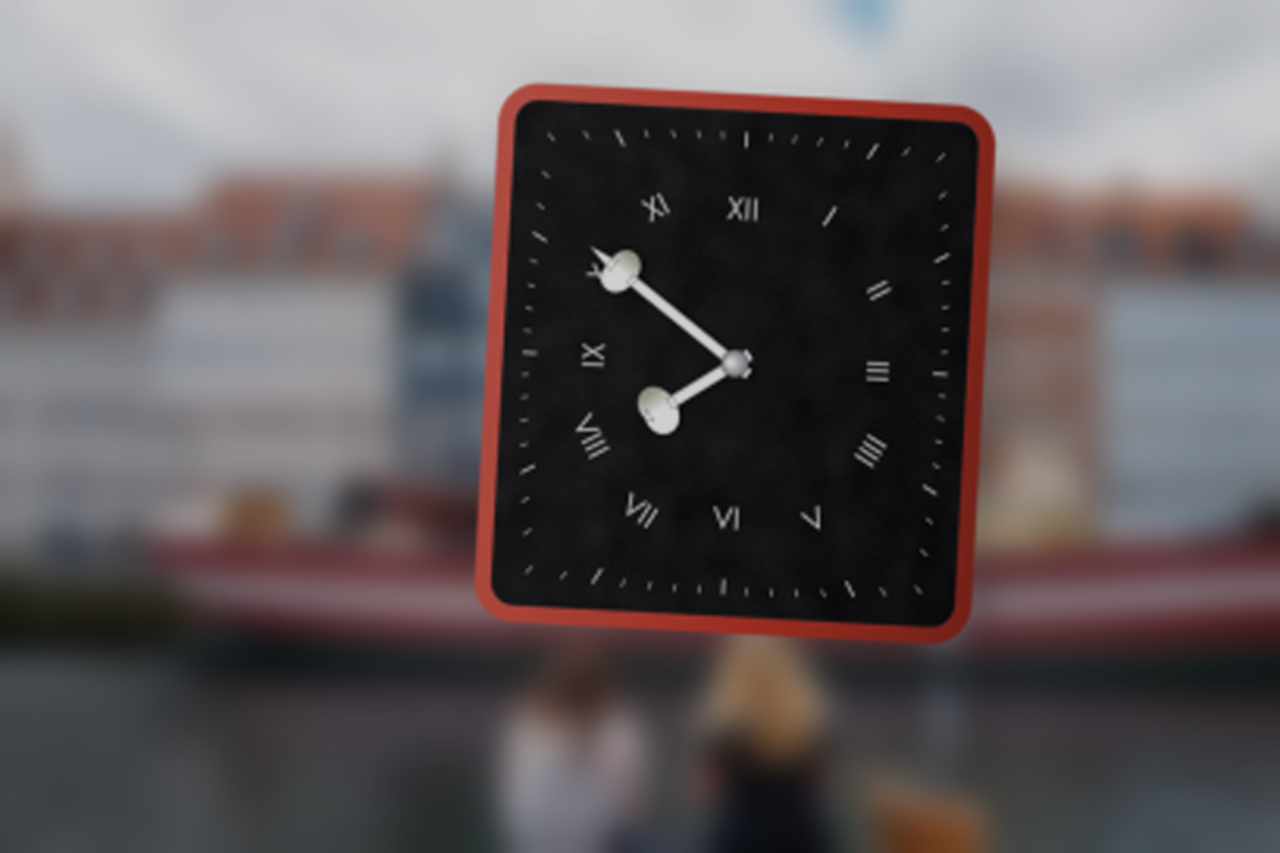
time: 7:51
